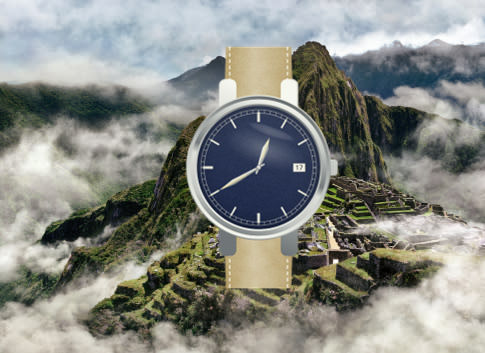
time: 12:40
